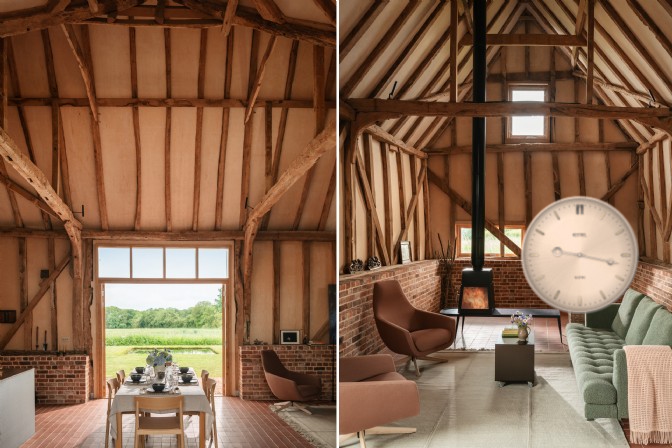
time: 9:17
